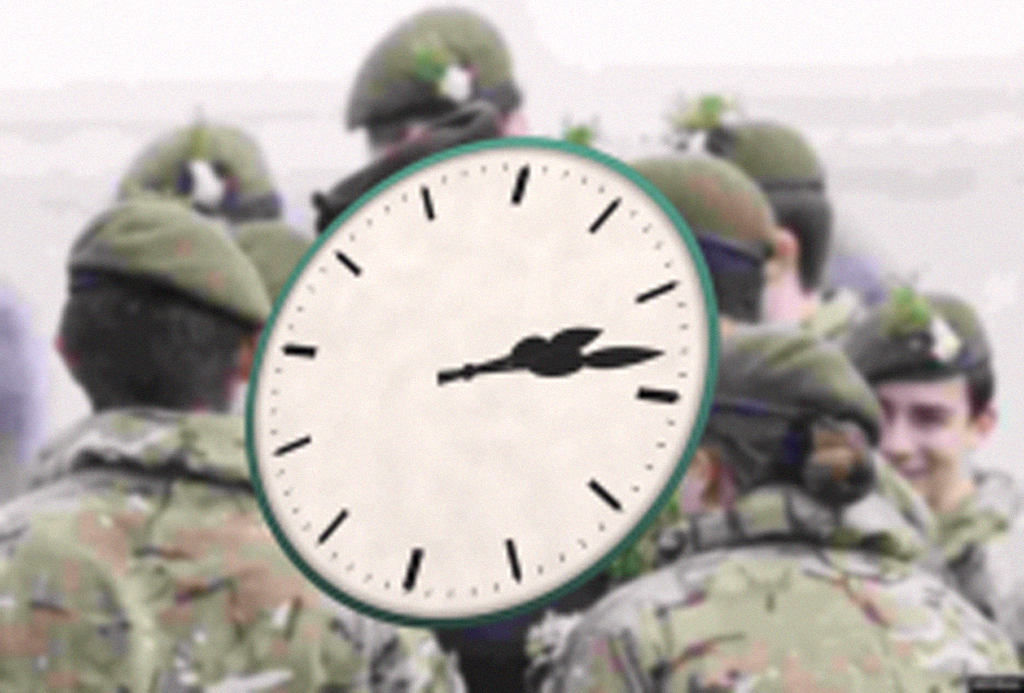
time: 2:13
